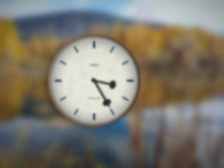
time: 3:25
